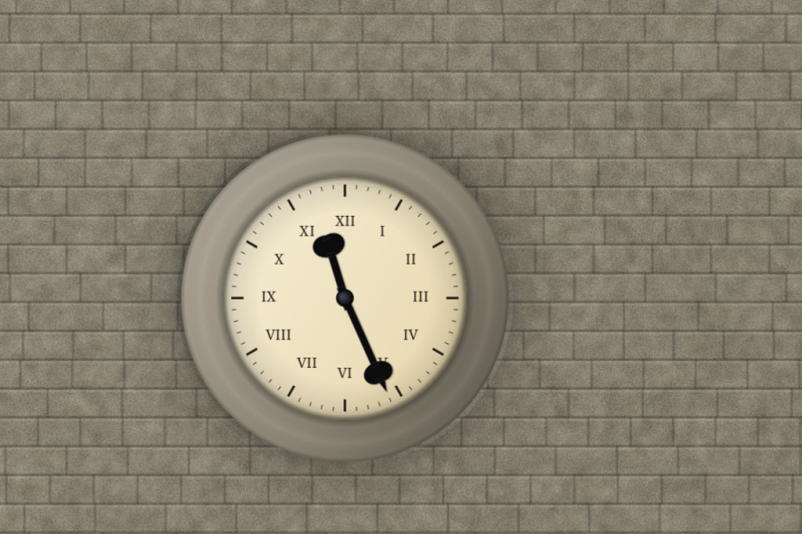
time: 11:26
